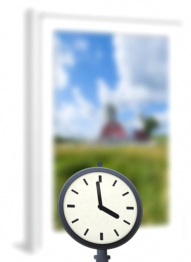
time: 3:59
